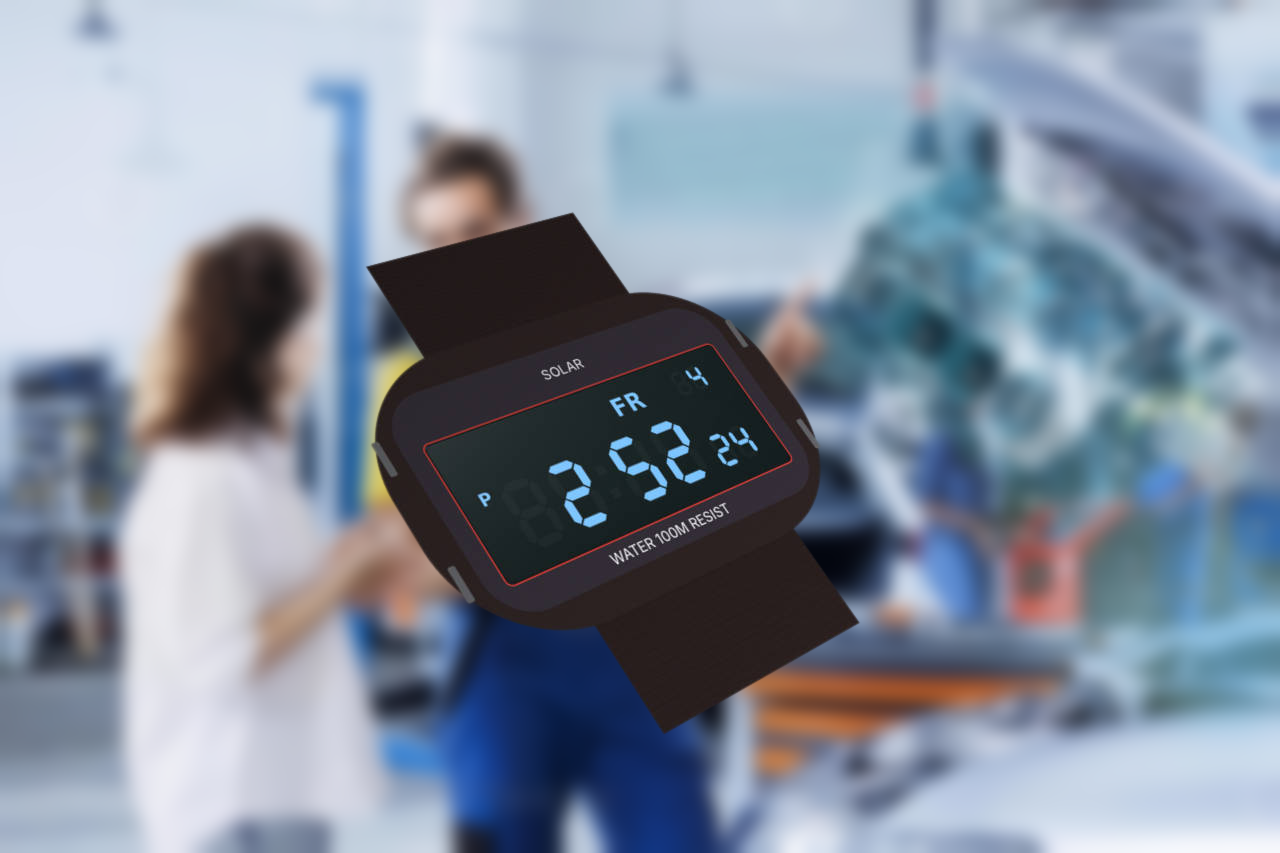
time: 2:52:24
